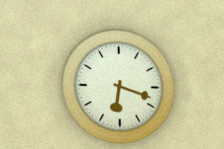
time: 6:18
